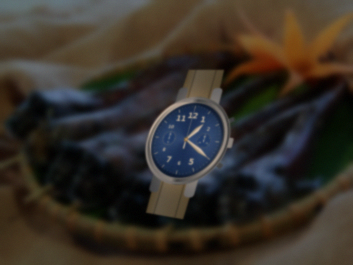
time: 1:20
